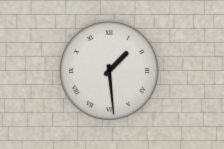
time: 1:29
